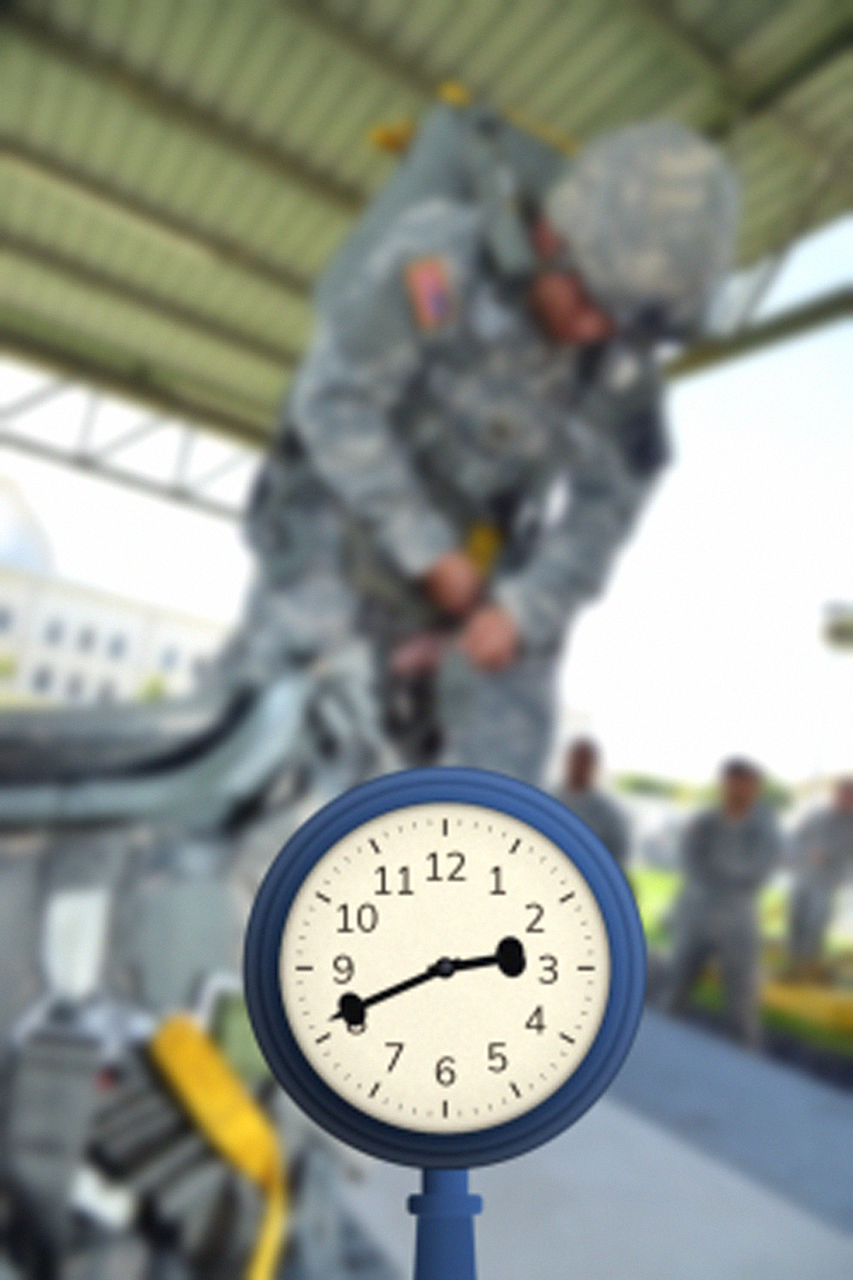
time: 2:41
